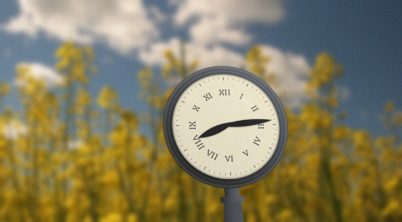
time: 8:14
